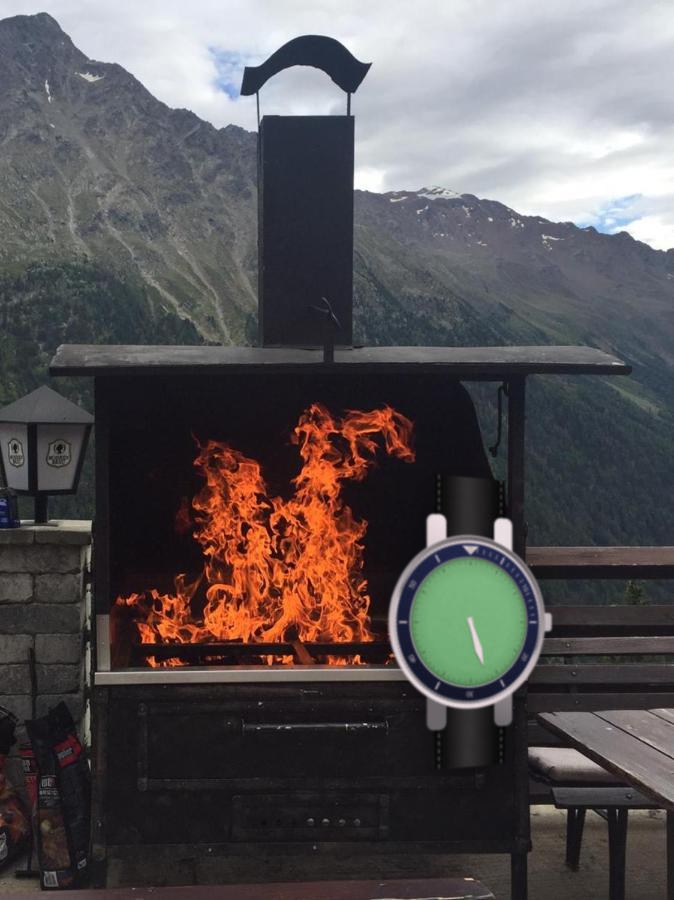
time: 5:27
